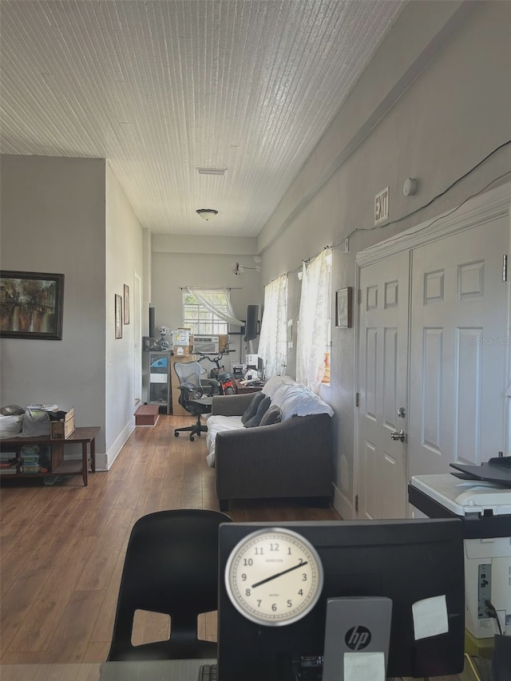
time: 8:11
